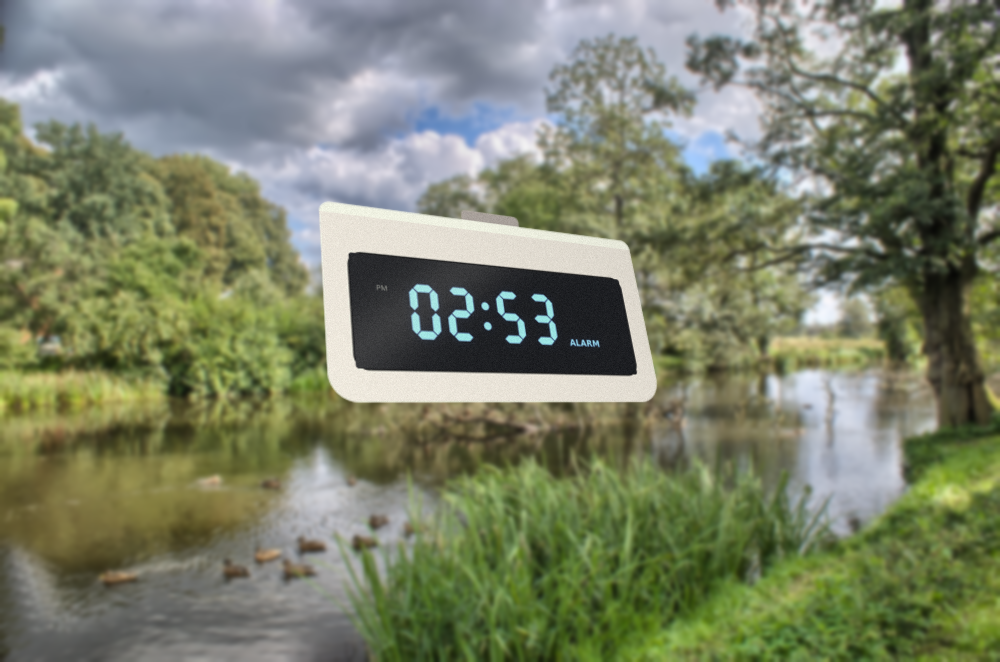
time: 2:53
